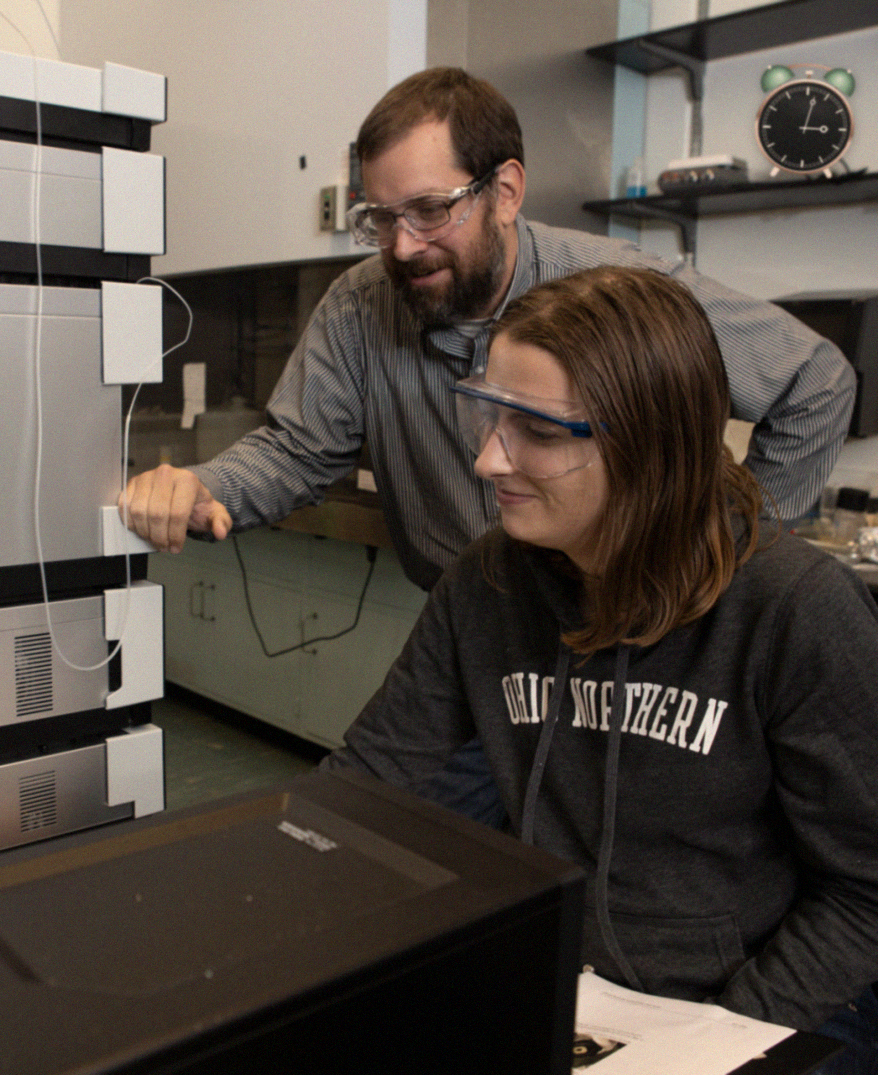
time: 3:02
